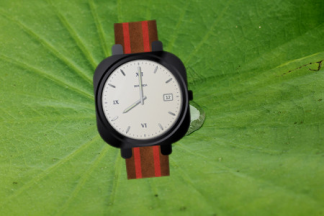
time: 8:00
